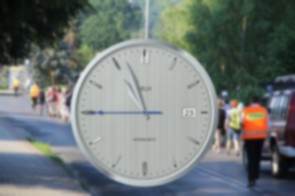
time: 10:56:45
